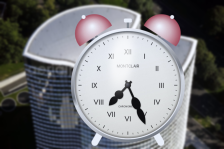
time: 7:26
